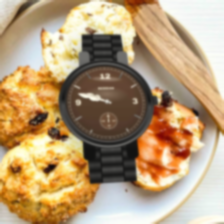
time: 9:48
